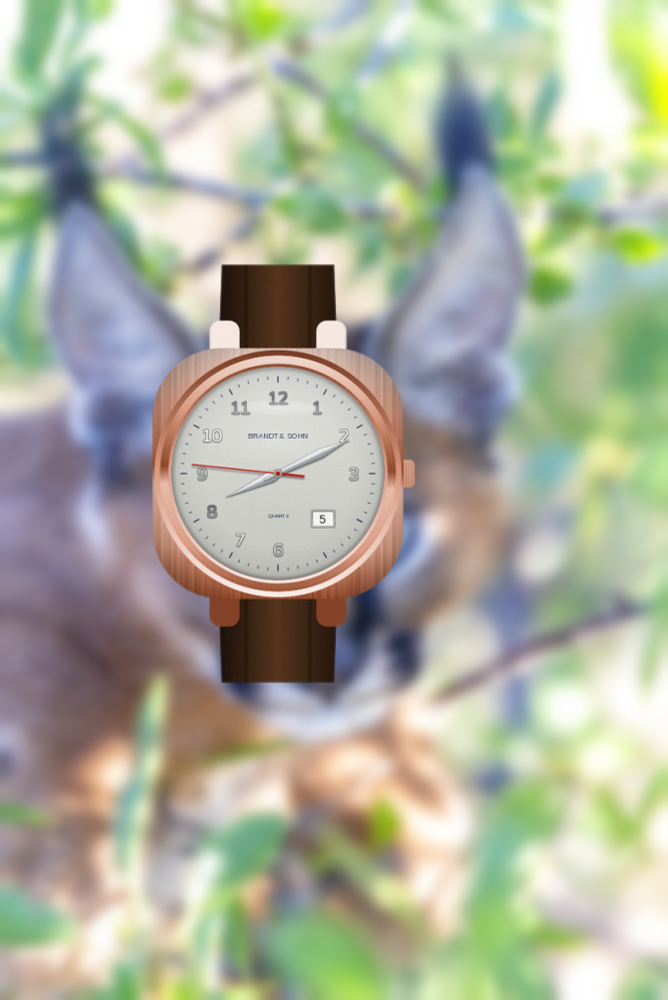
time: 8:10:46
